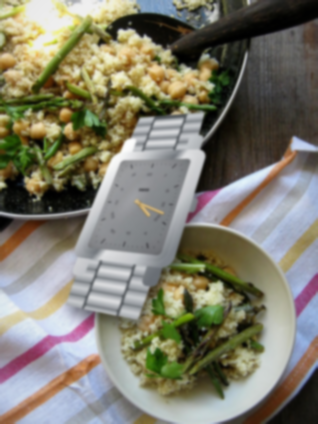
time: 4:18
